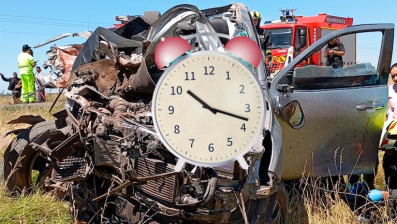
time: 10:18
